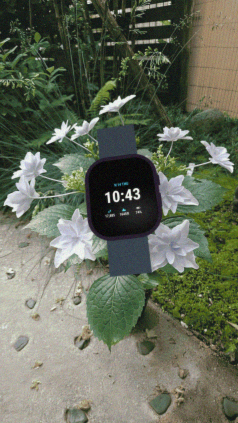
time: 10:43
